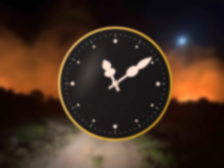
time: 11:09
